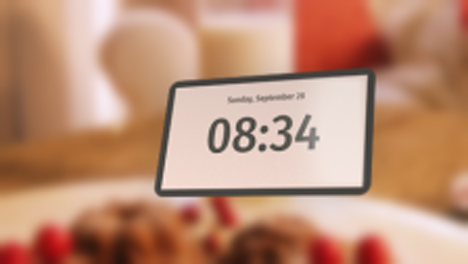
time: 8:34
